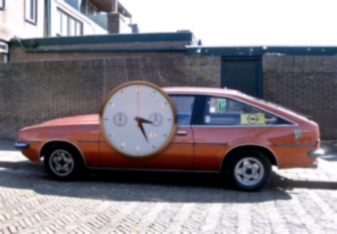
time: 3:26
